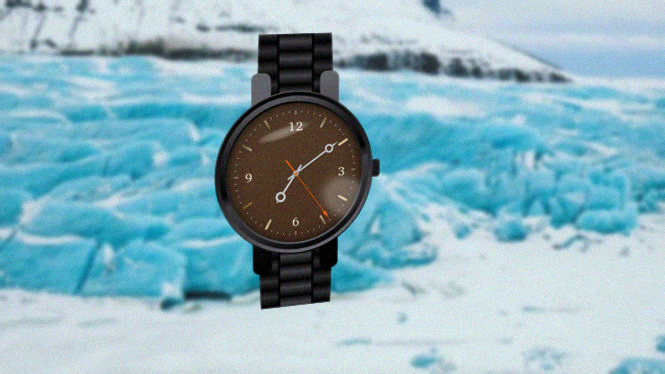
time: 7:09:24
